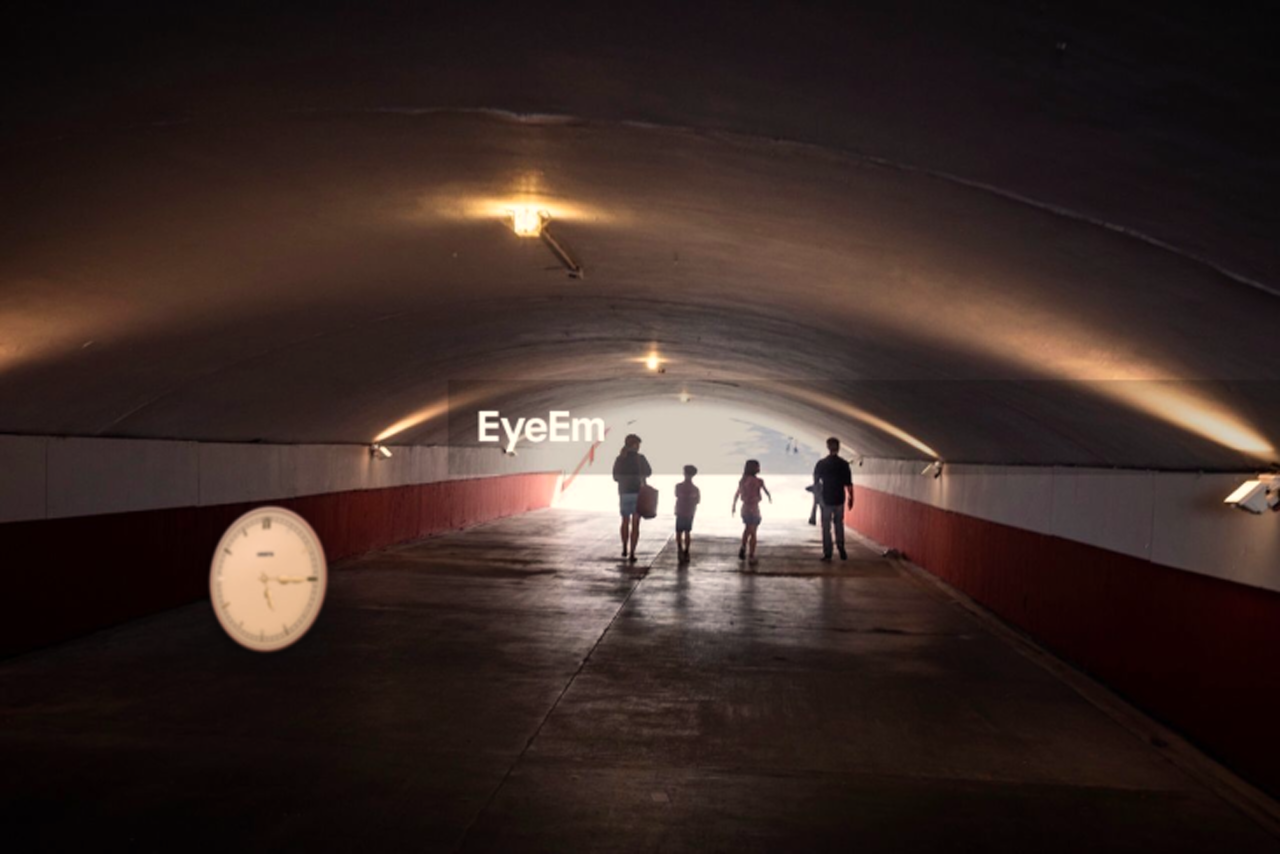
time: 5:15
